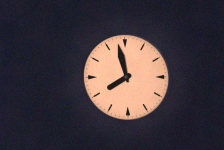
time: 7:58
